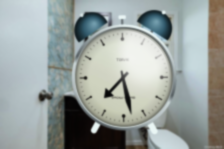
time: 7:28
